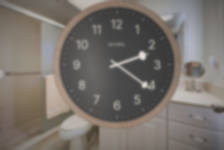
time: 2:21
